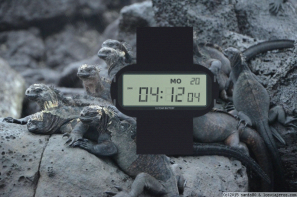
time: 4:12:04
